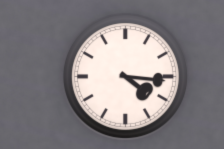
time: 4:16
